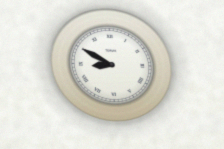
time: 8:50
